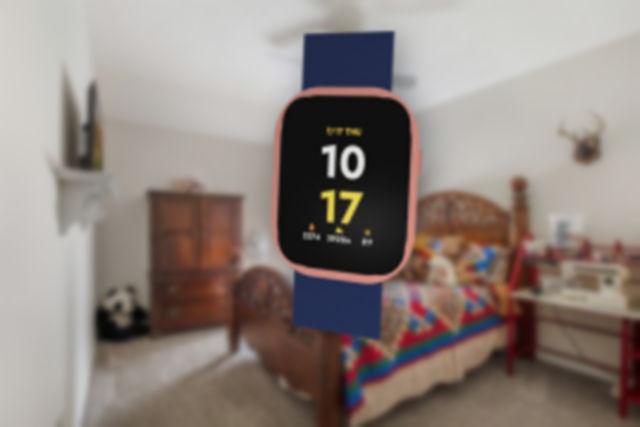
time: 10:17
